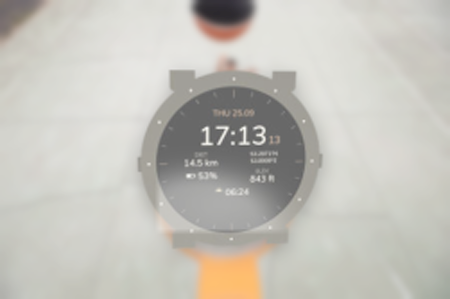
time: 17:13
